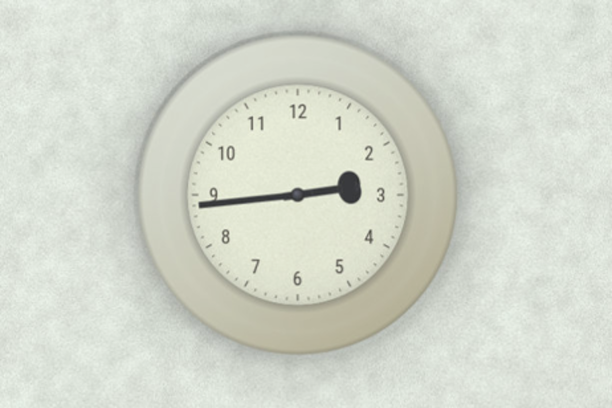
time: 2:44
